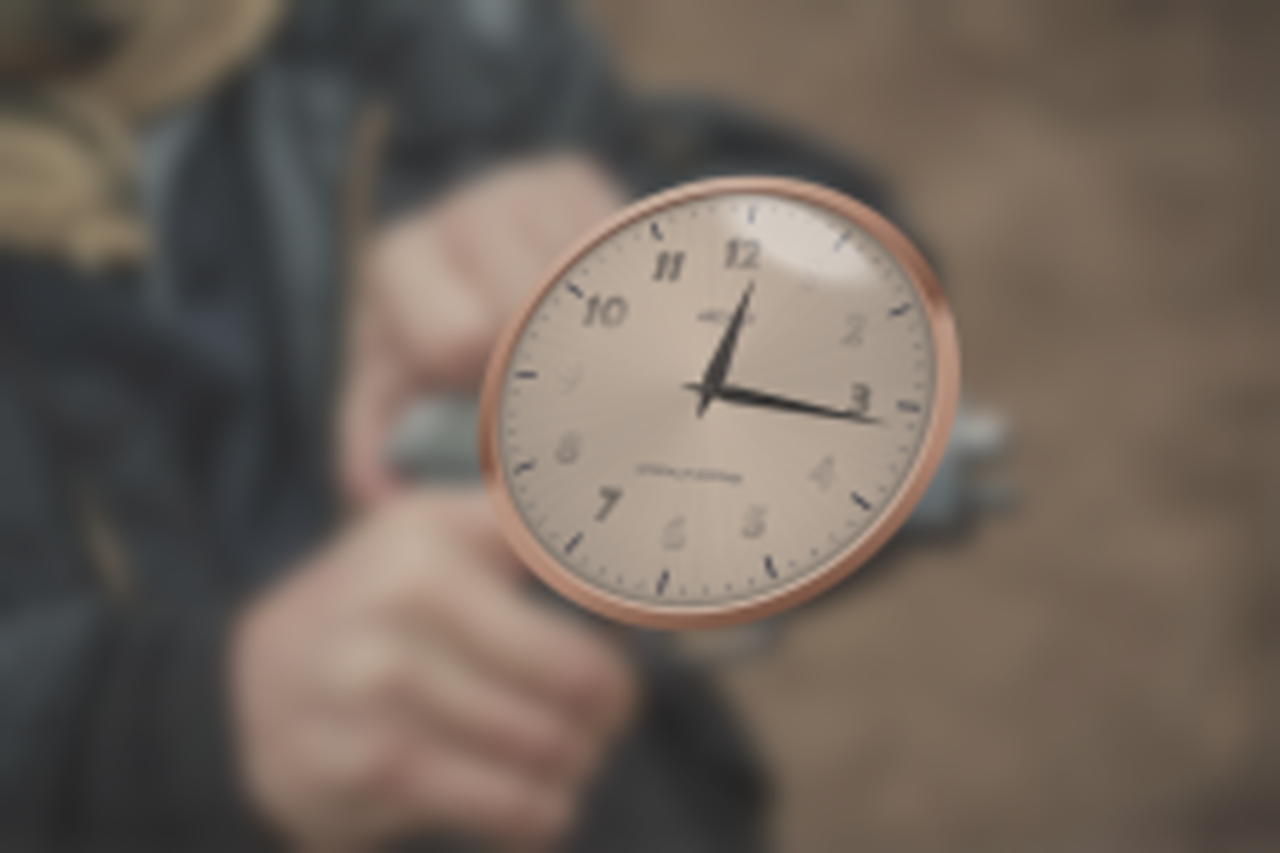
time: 12:16
